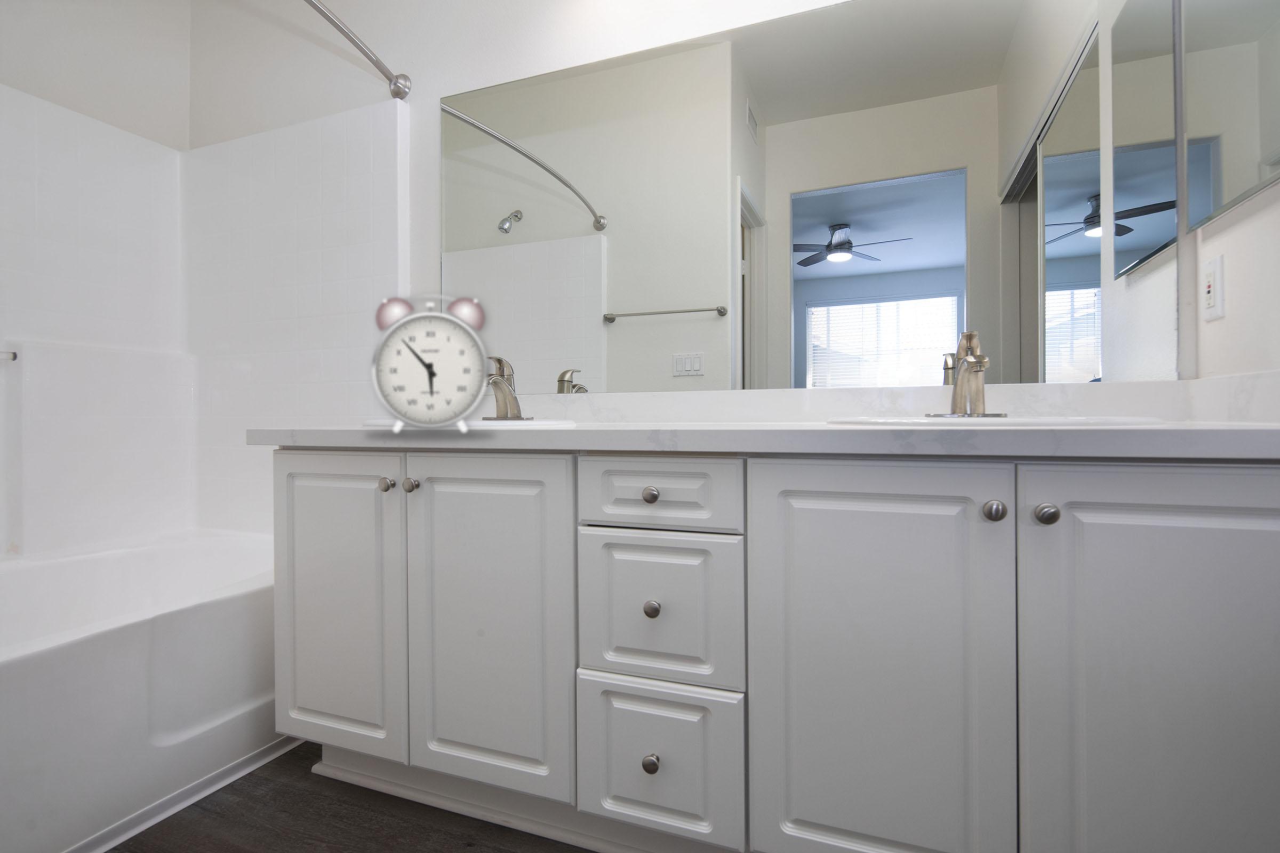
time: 5:53
